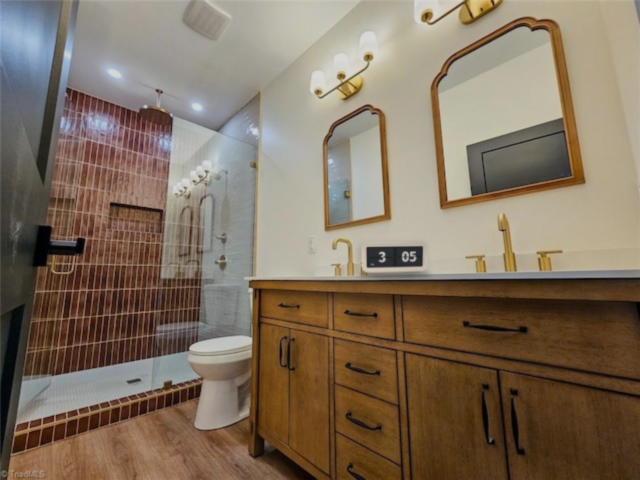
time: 3:05
